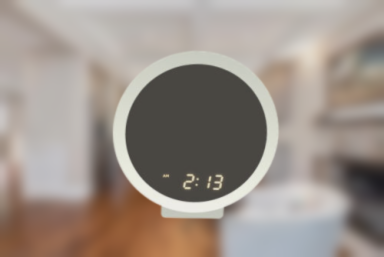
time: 2:13
